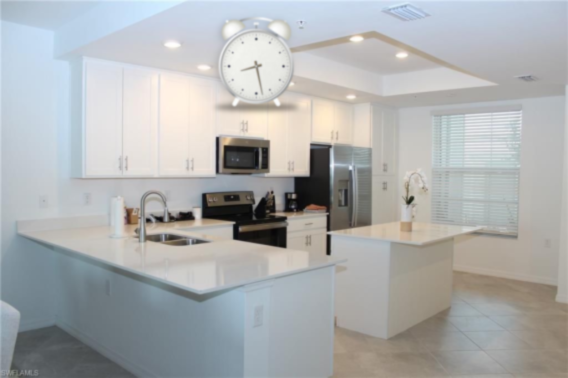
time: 8:28
